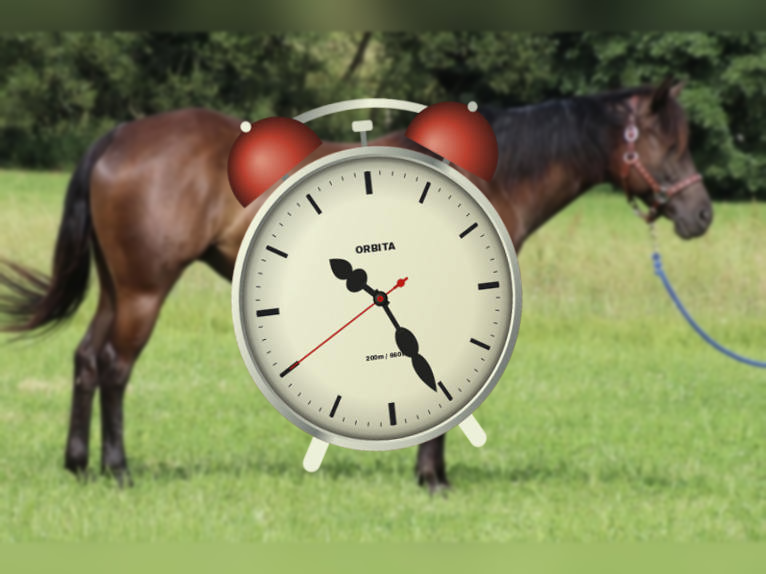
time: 10:25:40
